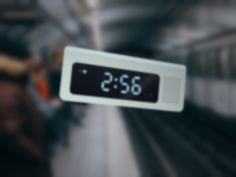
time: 2:56
